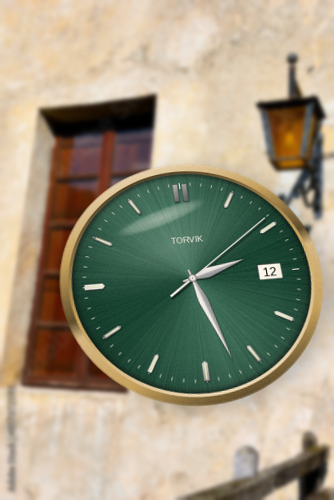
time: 2:27:09
